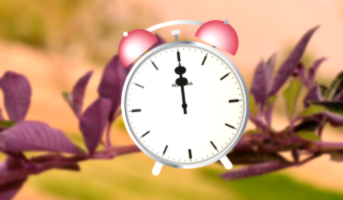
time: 12:00
